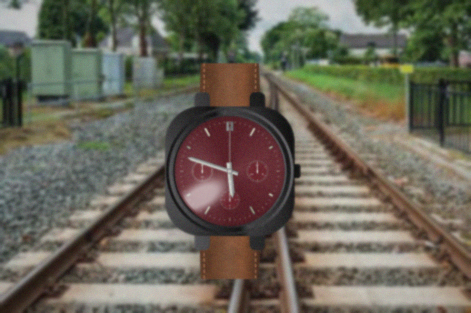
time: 5:48
